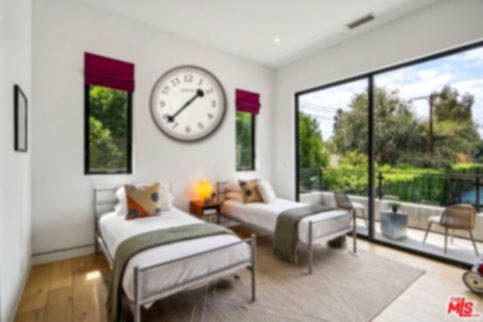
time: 1:38
